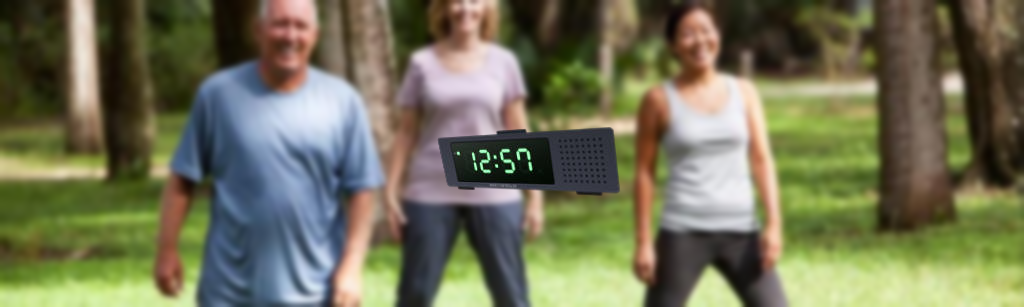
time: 12:57
